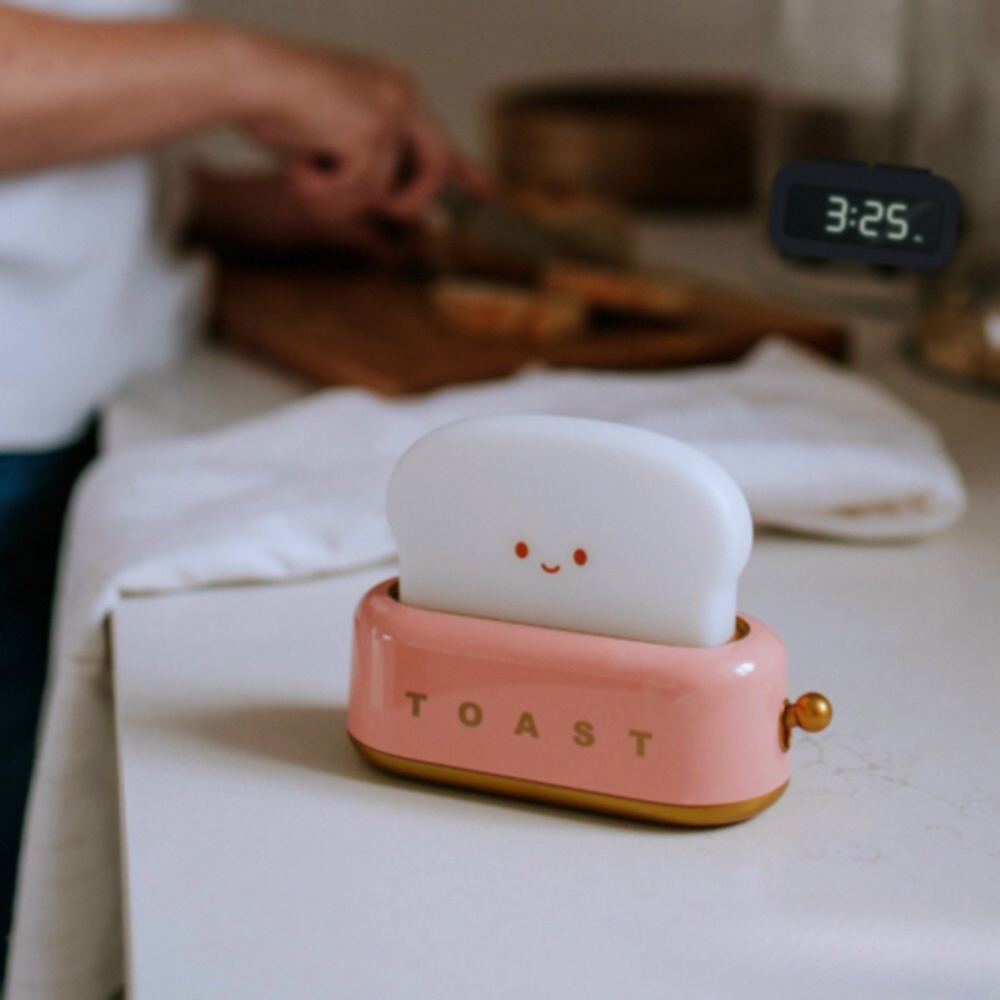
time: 3:25
